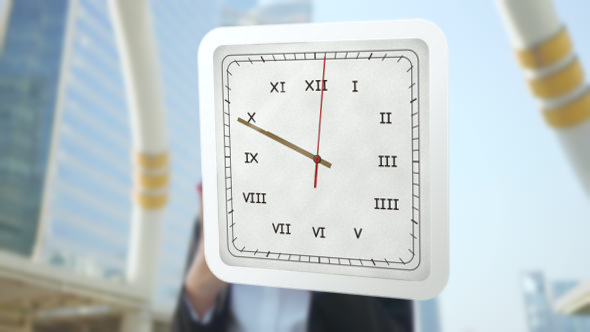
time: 9:49:01
